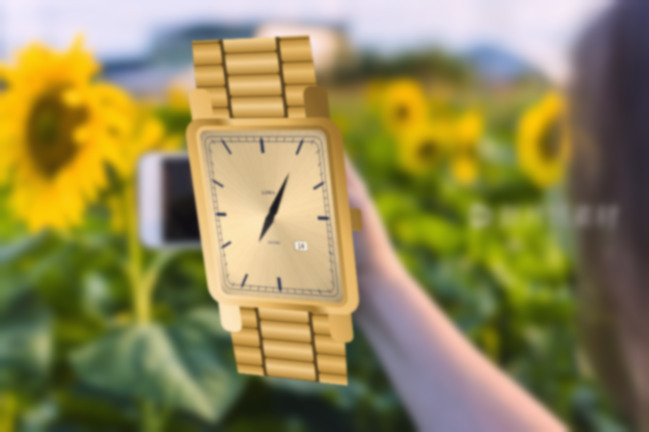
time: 7:05
